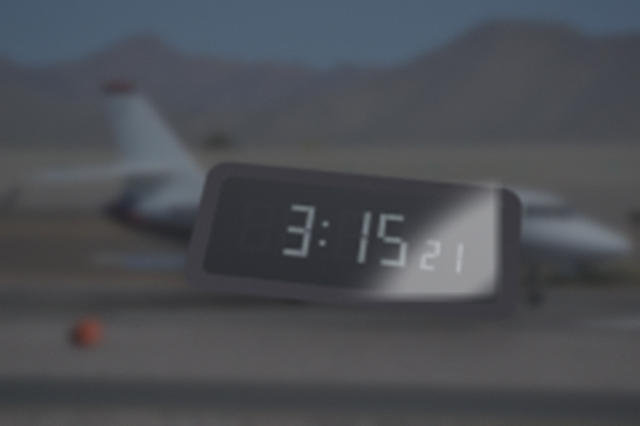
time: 3:15:21
